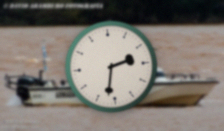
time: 2:32
